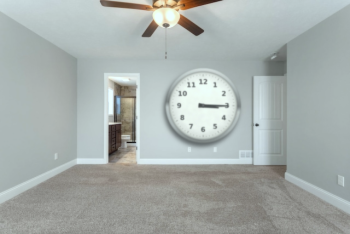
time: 3:15
